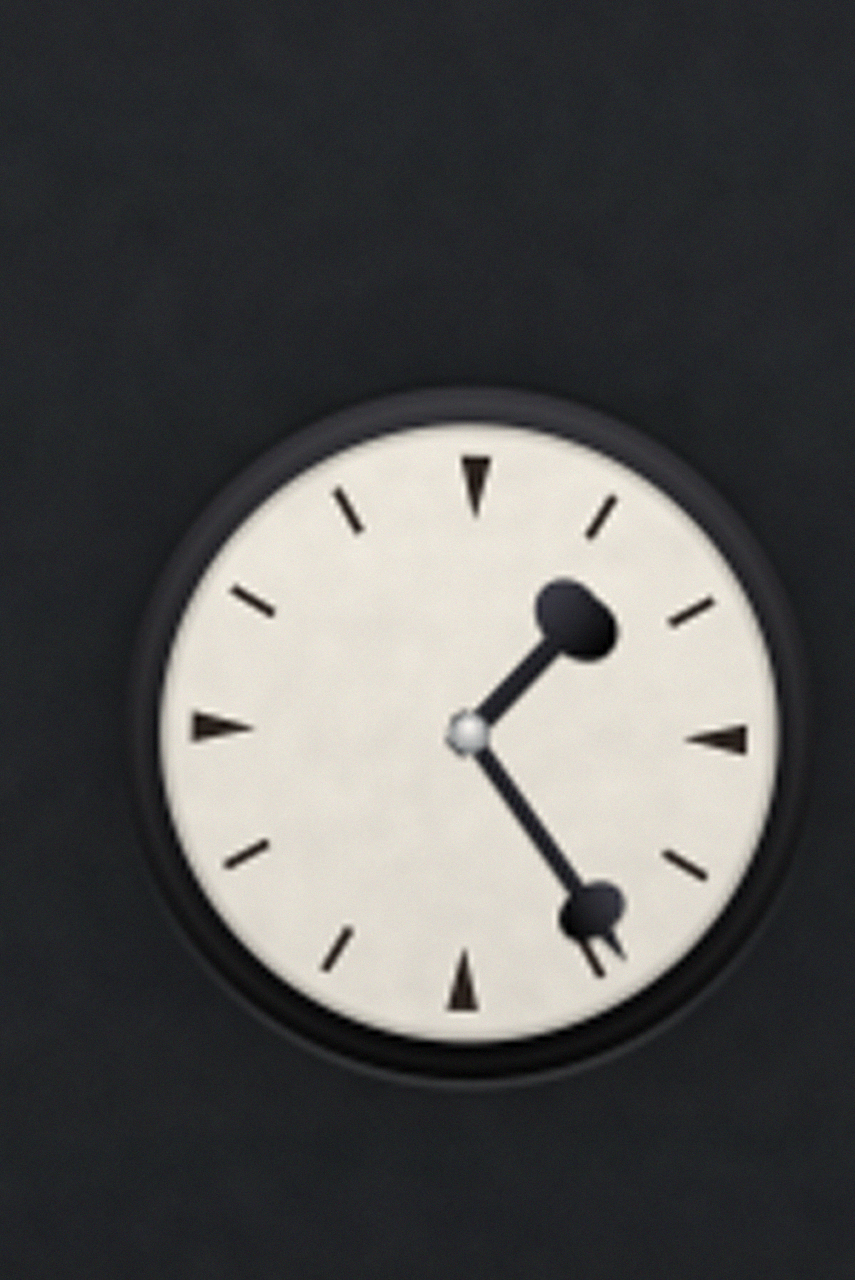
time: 1:24
